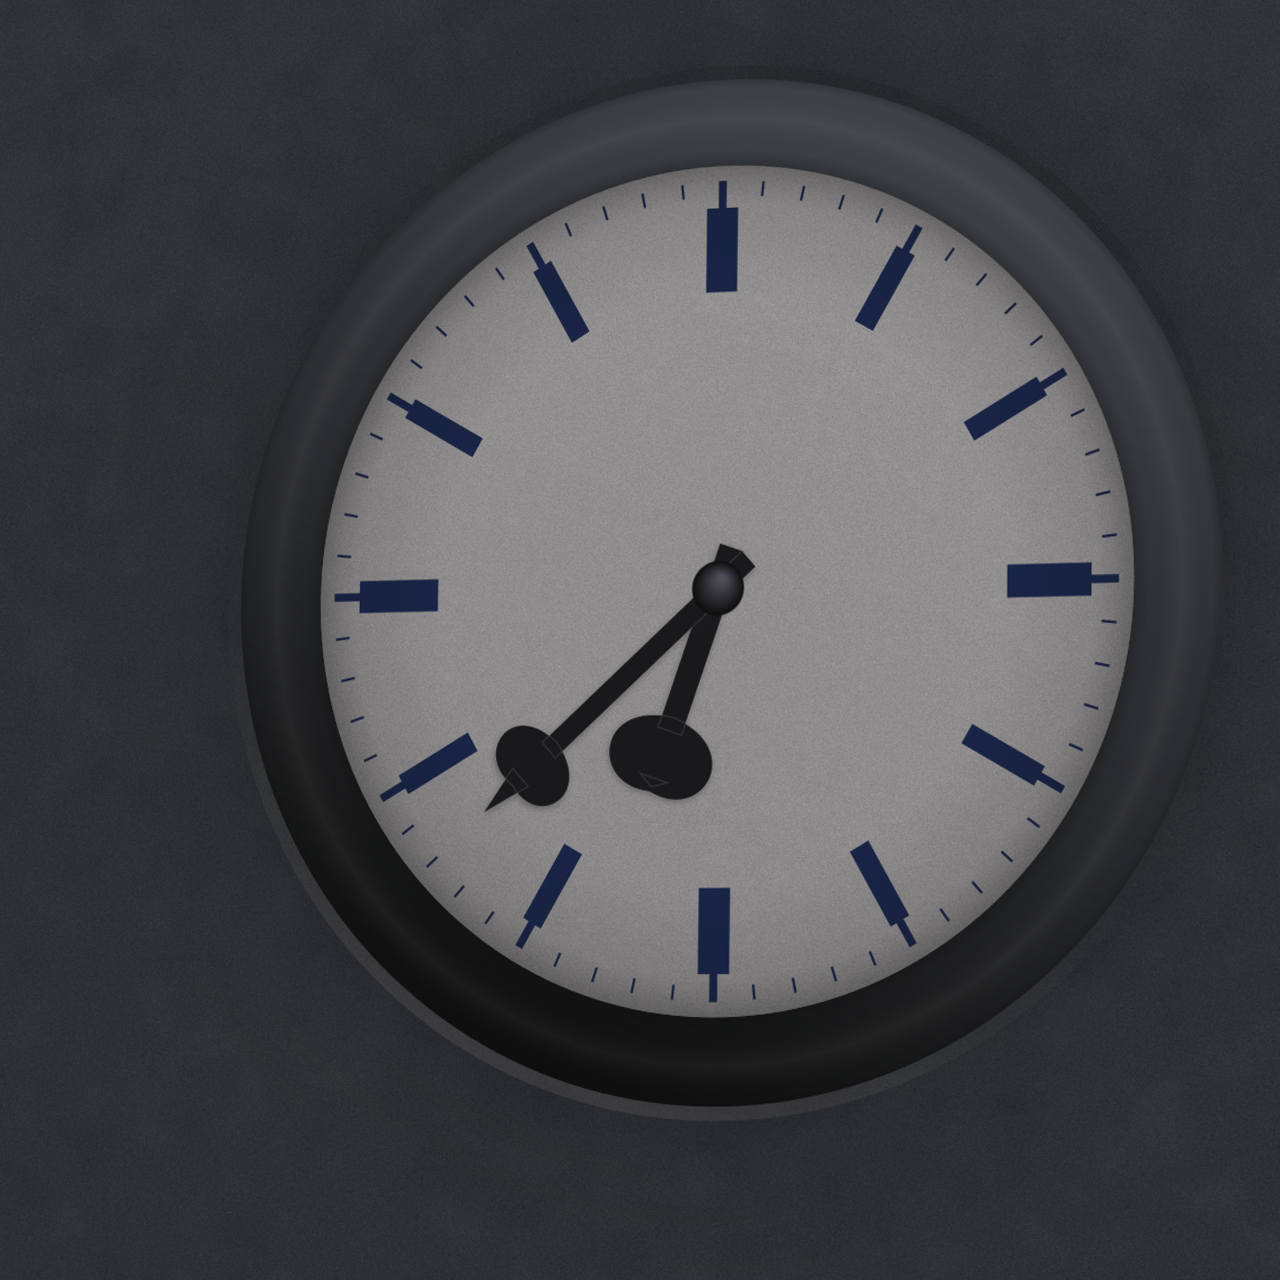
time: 6:38
